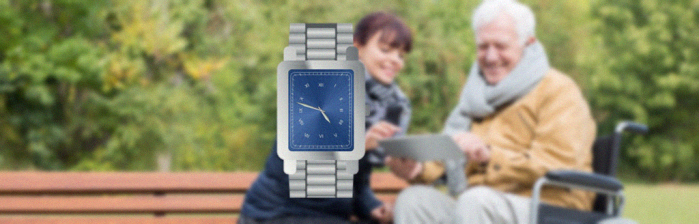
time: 4:48
